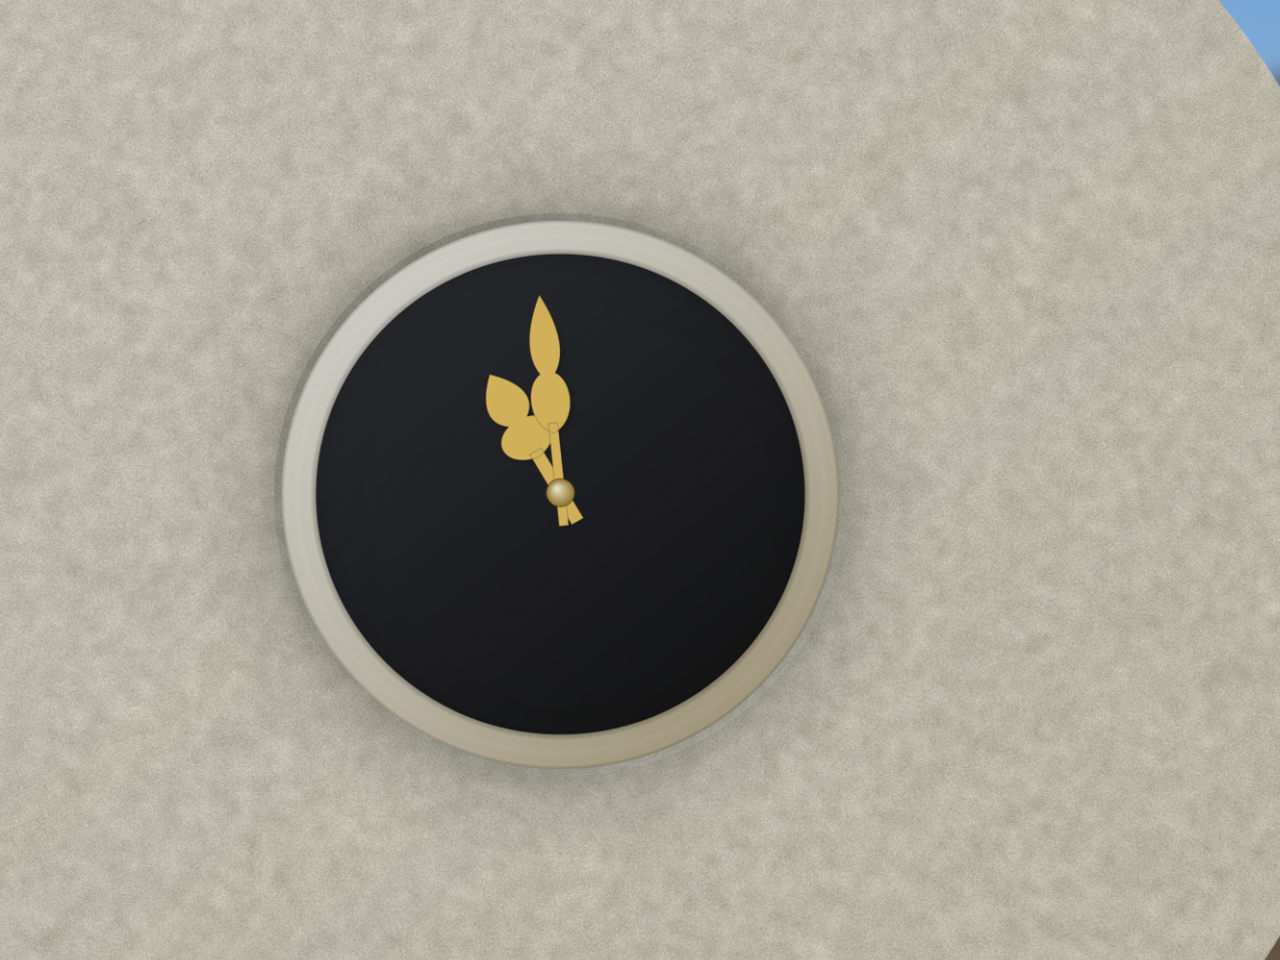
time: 10:59
